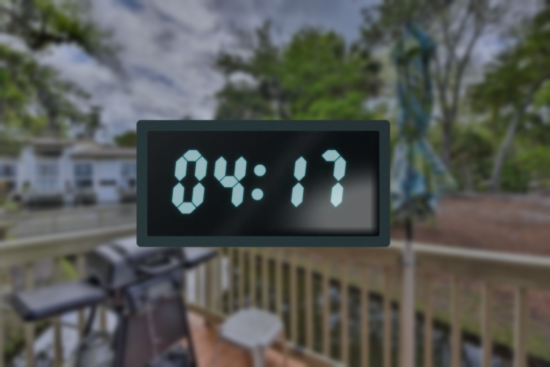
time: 4:17
